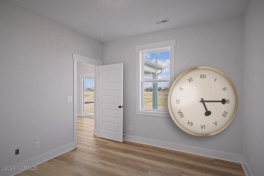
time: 5:15
